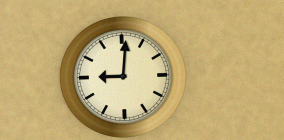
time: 9:01
